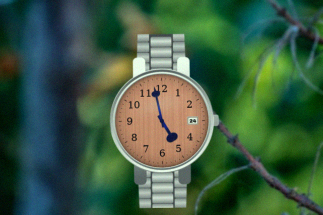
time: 4:58
